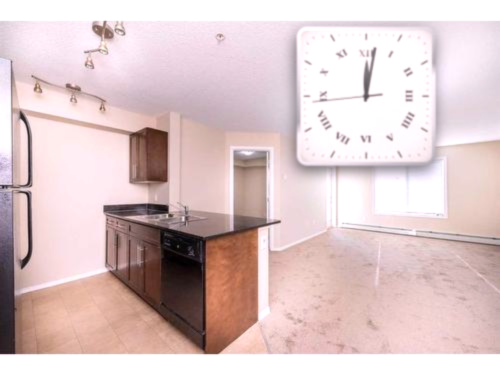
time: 12:01:44
